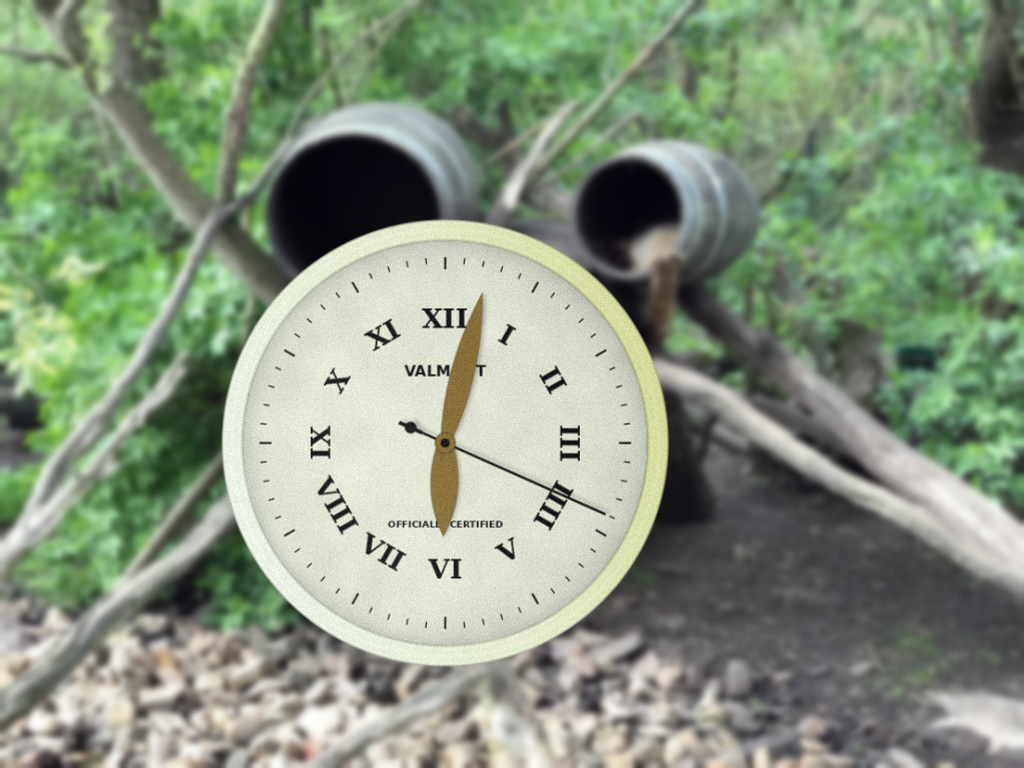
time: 6:02:19
